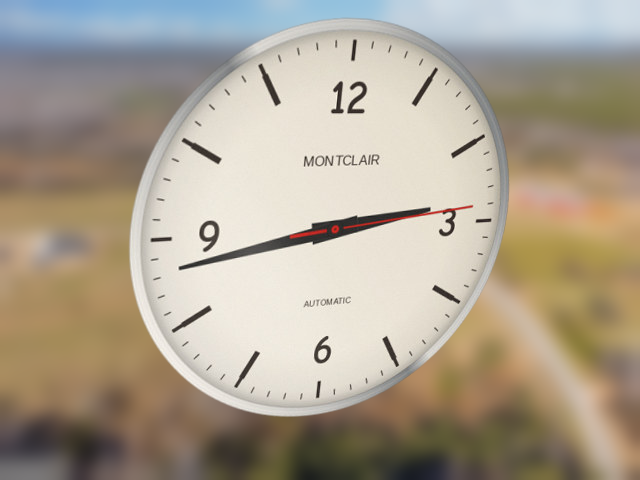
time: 2:43:14
